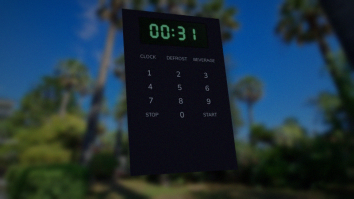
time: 0:31
